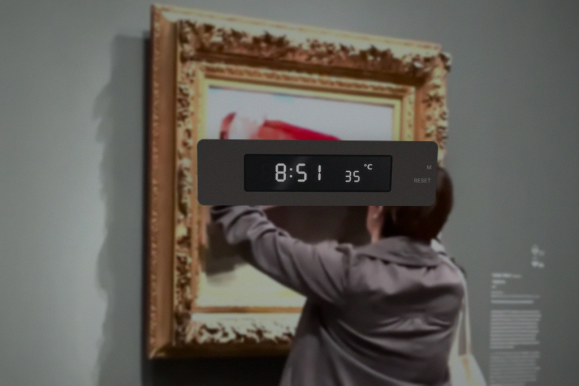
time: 8:51
